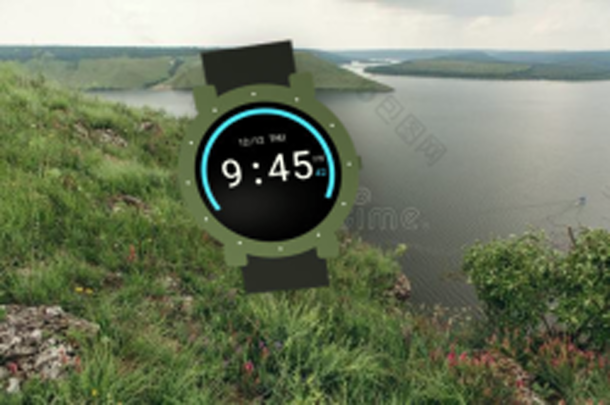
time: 9:45
